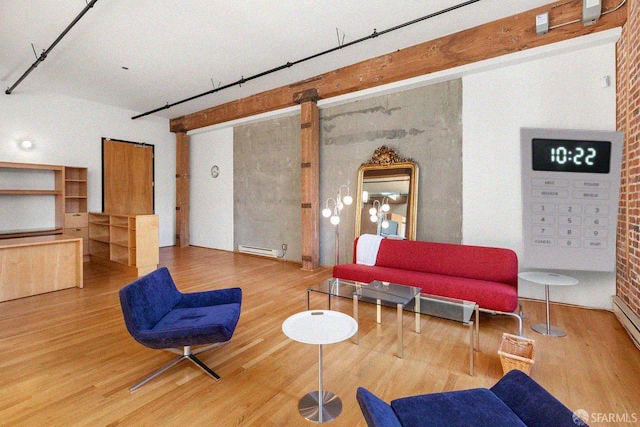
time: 10:22
